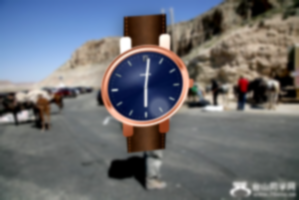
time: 6:01
